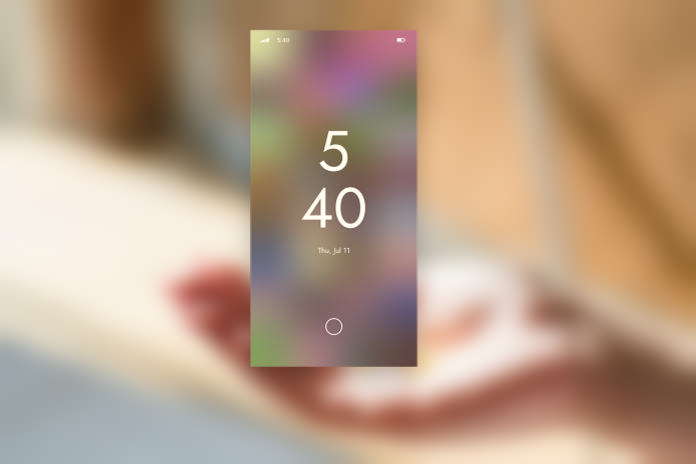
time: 5:40
